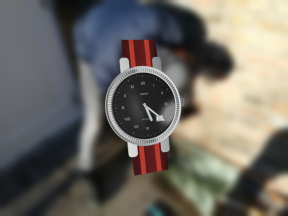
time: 5:22
